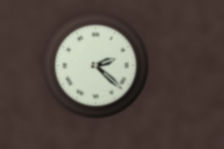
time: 2:22
